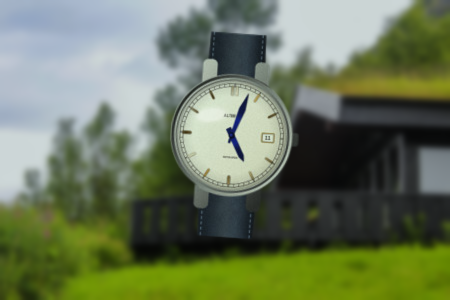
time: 5:03
